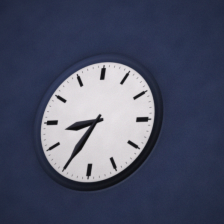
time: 8:35
